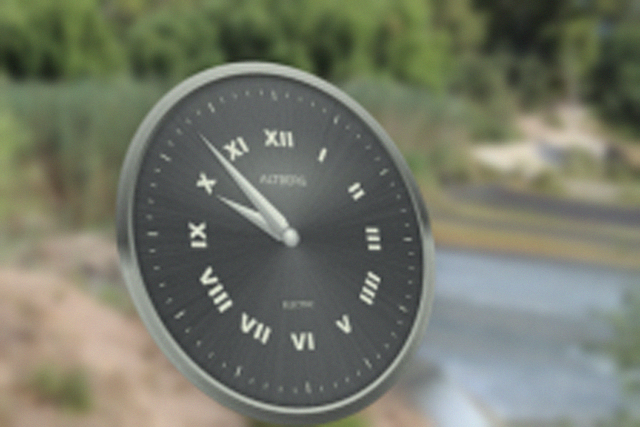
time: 9:53
